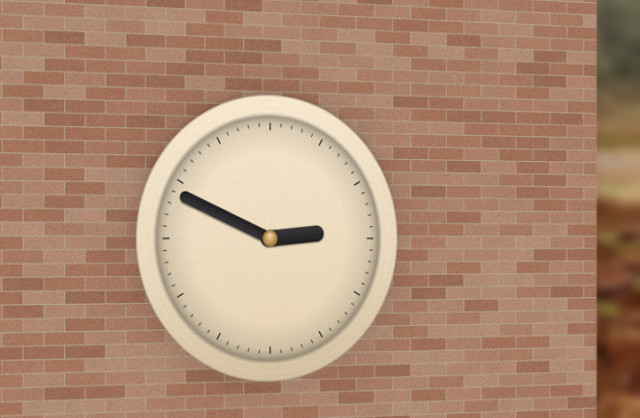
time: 2:49
